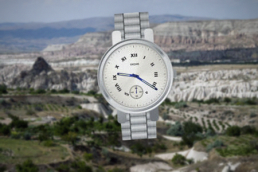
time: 9:21
